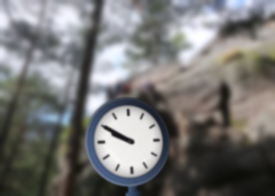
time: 9:50
